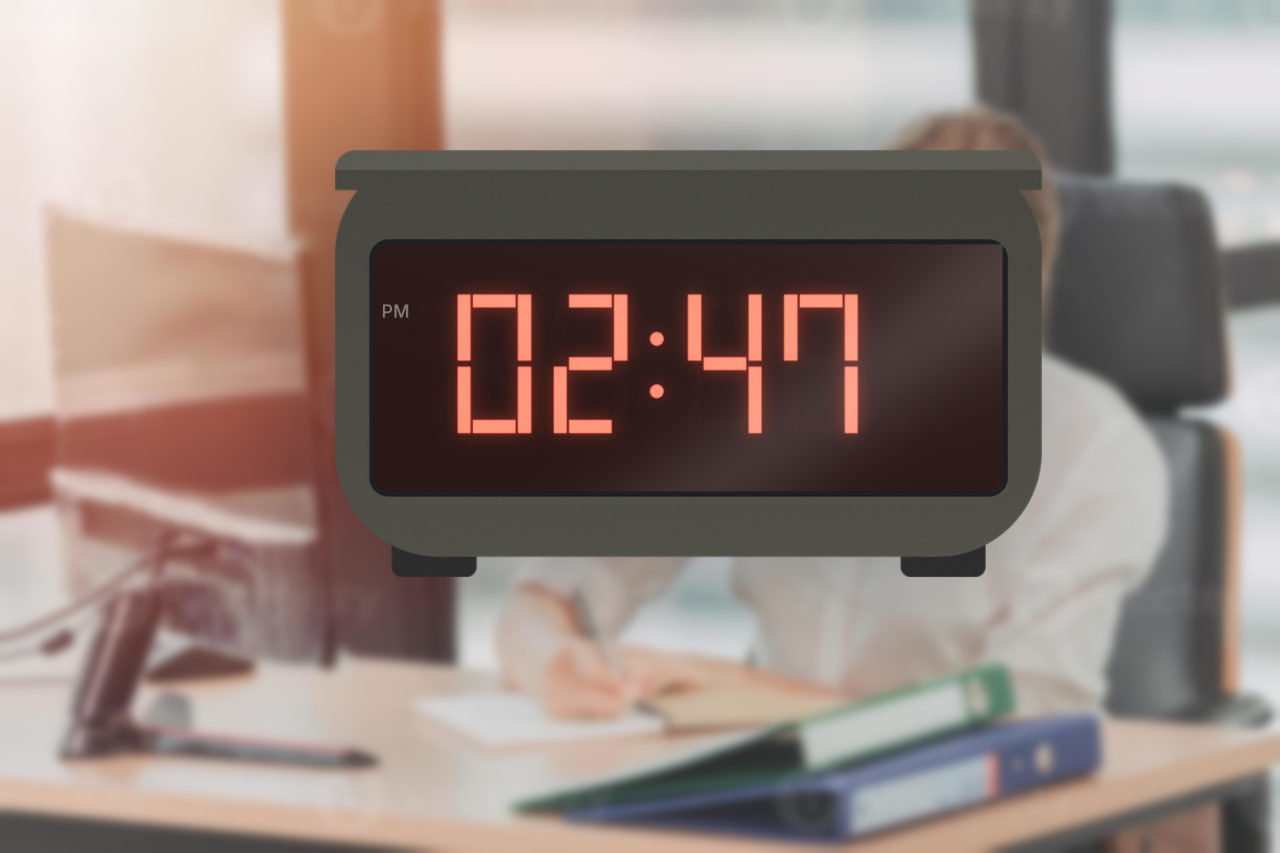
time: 2:47
